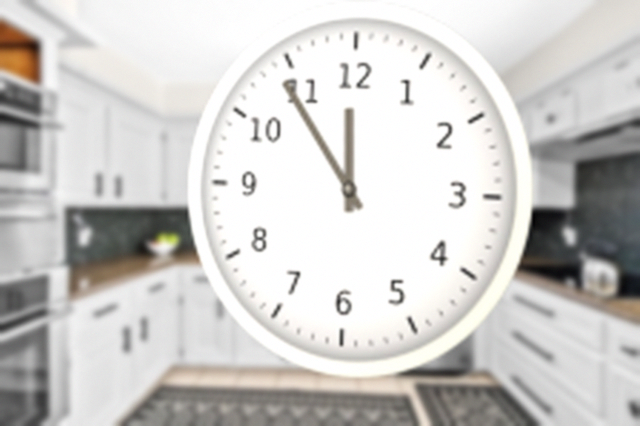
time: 11:54
